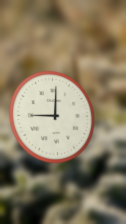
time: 9:01
